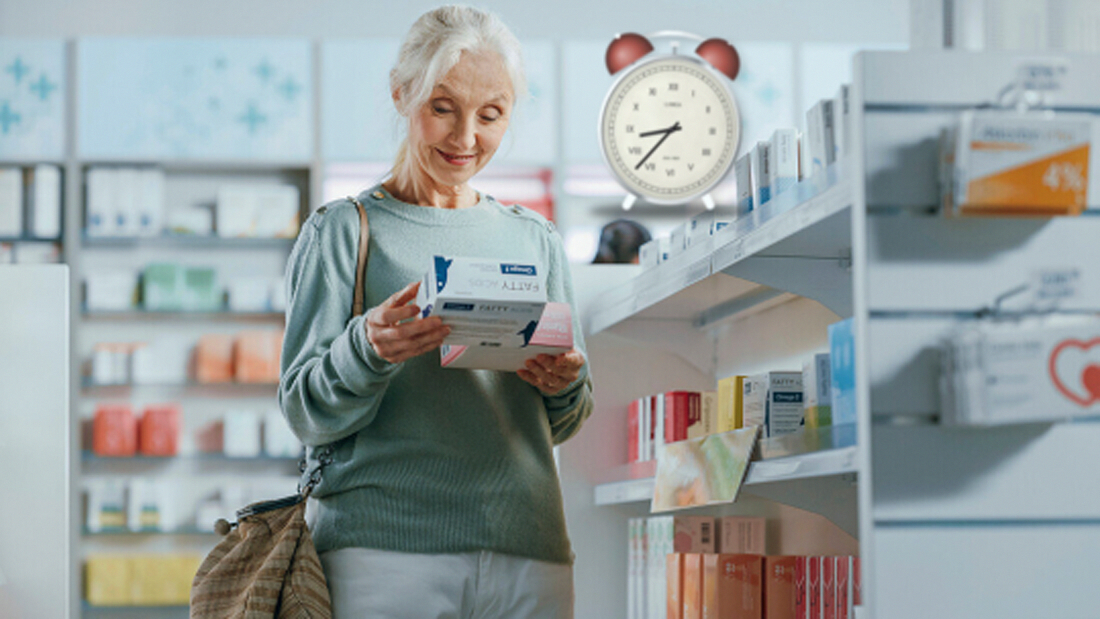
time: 8:37
